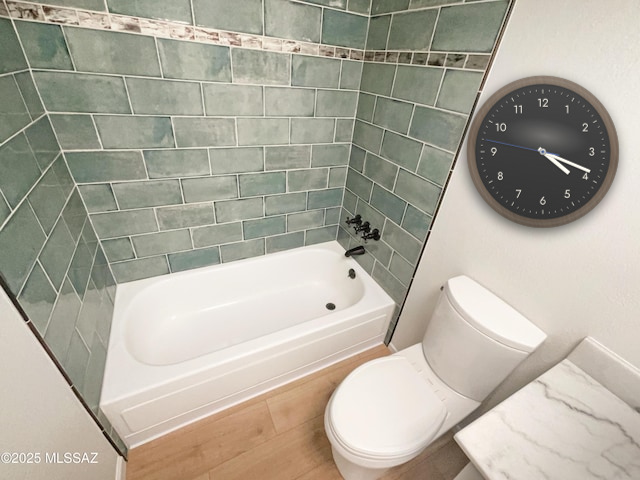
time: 4:18:47
